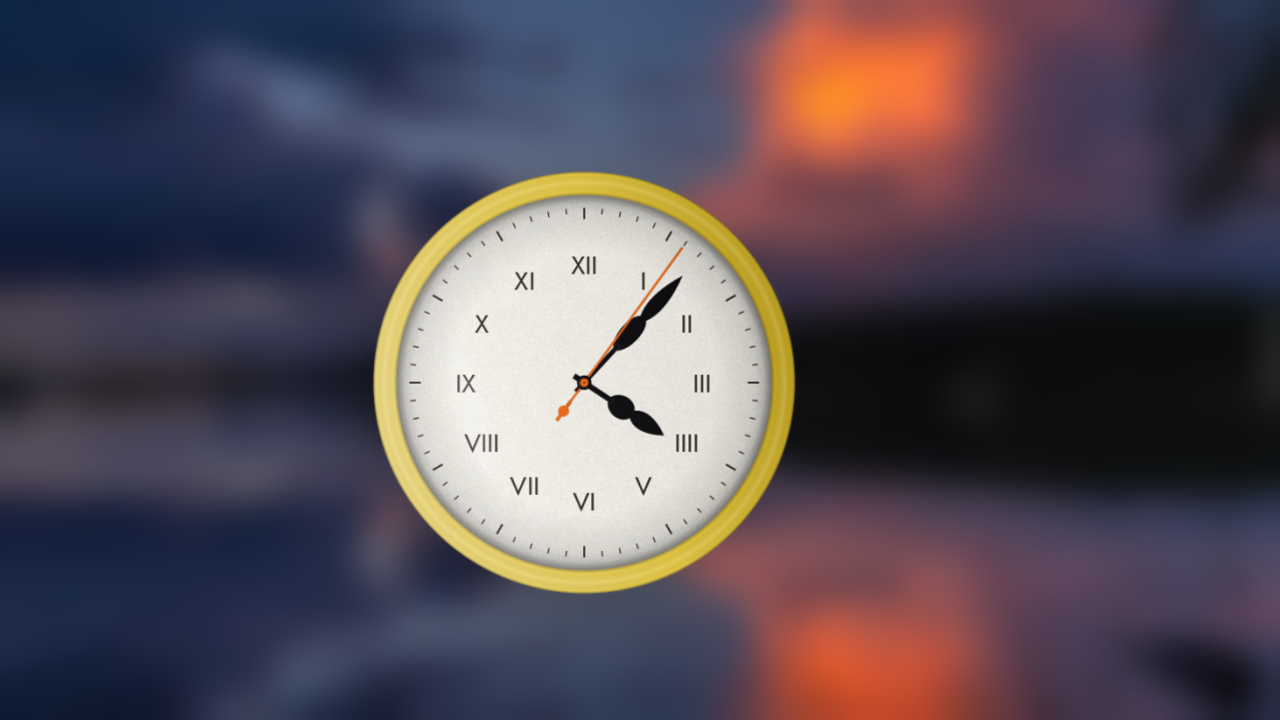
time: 4:07:06
